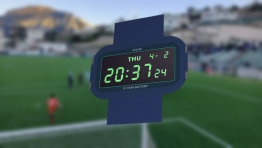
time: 20:37:24
